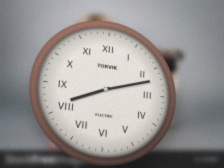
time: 8:12
